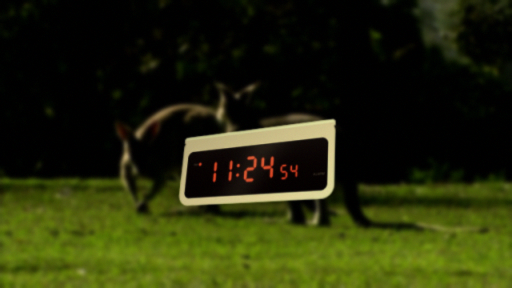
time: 11:24:54
